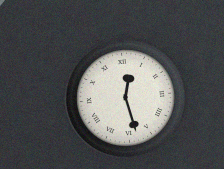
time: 12:28
